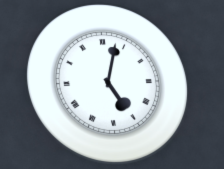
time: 5:03
